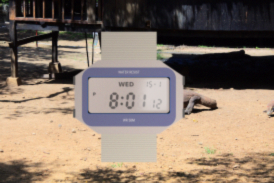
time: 8:01:12
